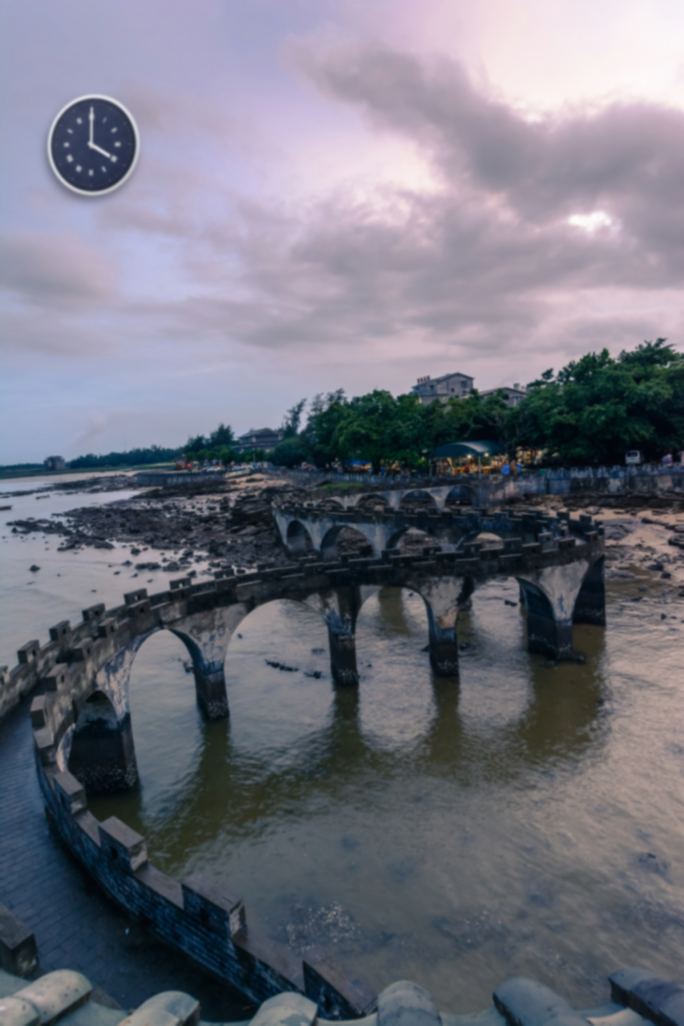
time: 4:00
